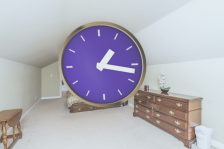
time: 1:17
